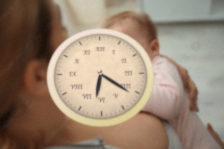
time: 6:21
